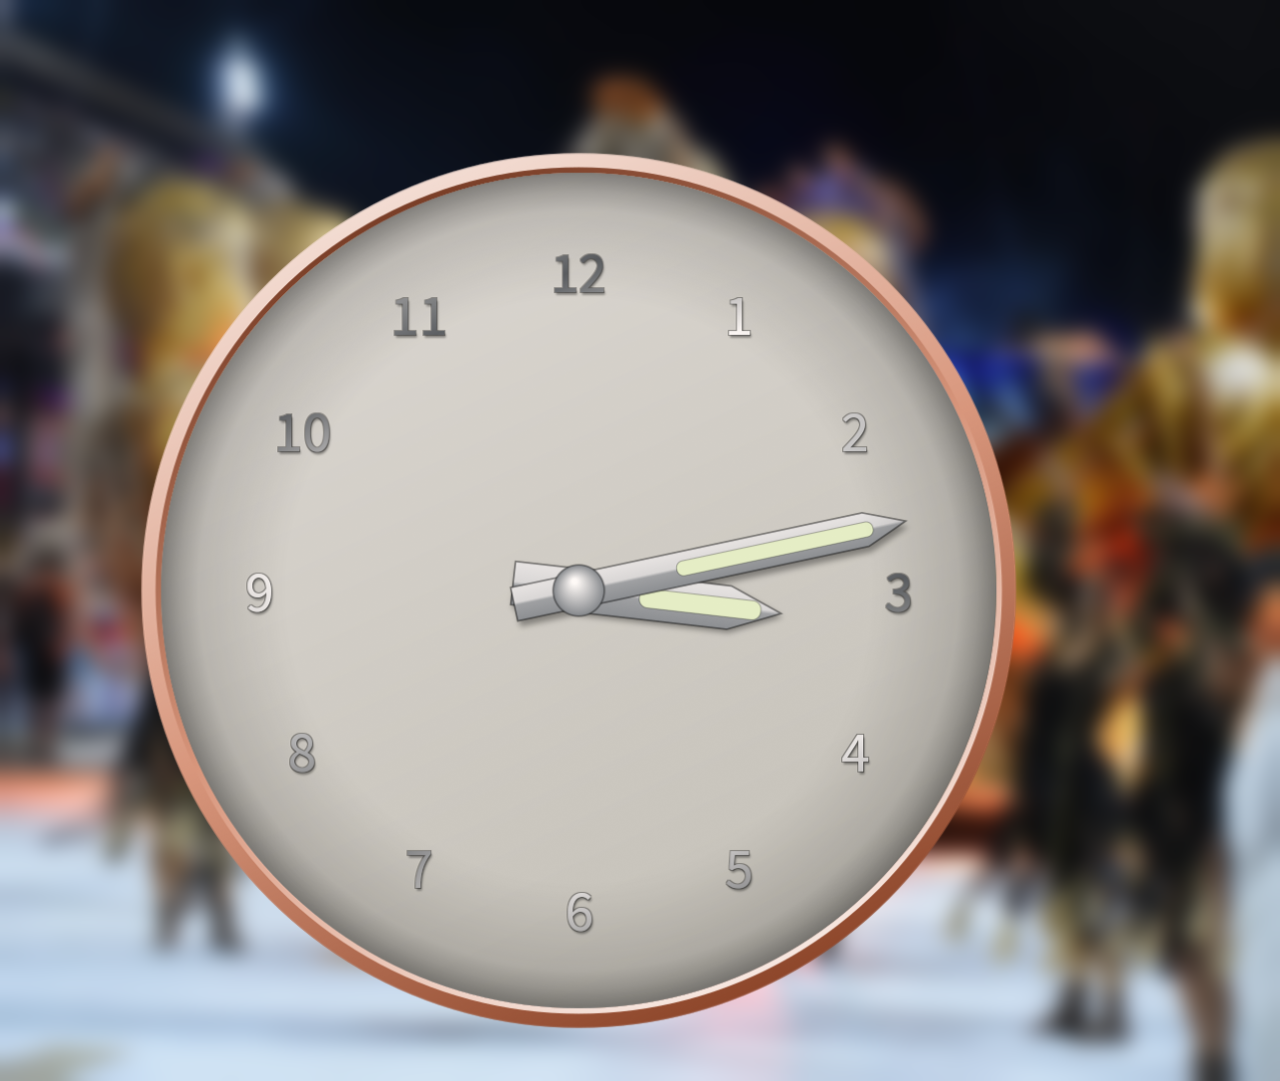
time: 3:13
